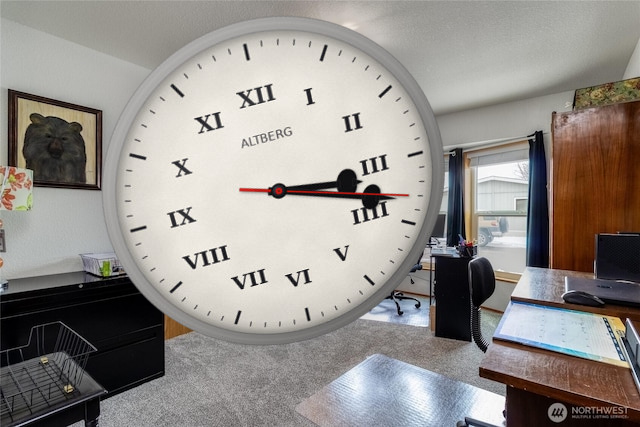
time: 3:18:18
